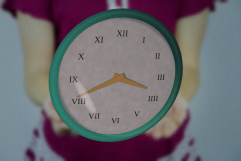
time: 3:41
